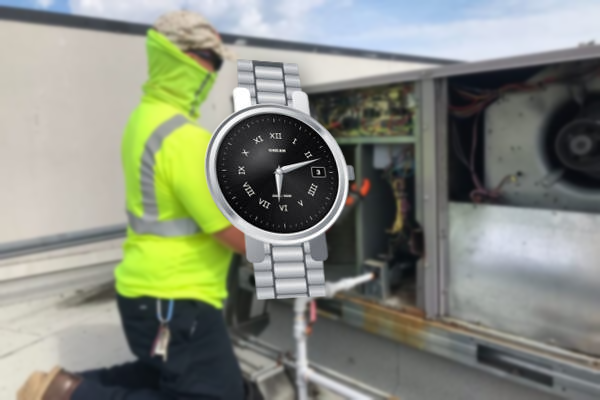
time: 6:12
